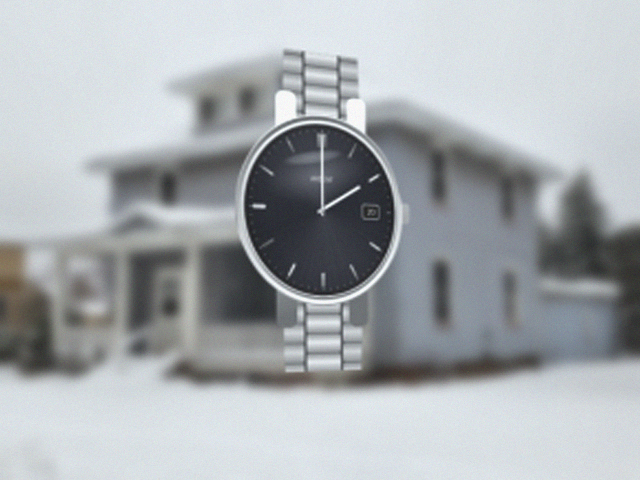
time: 2:00
